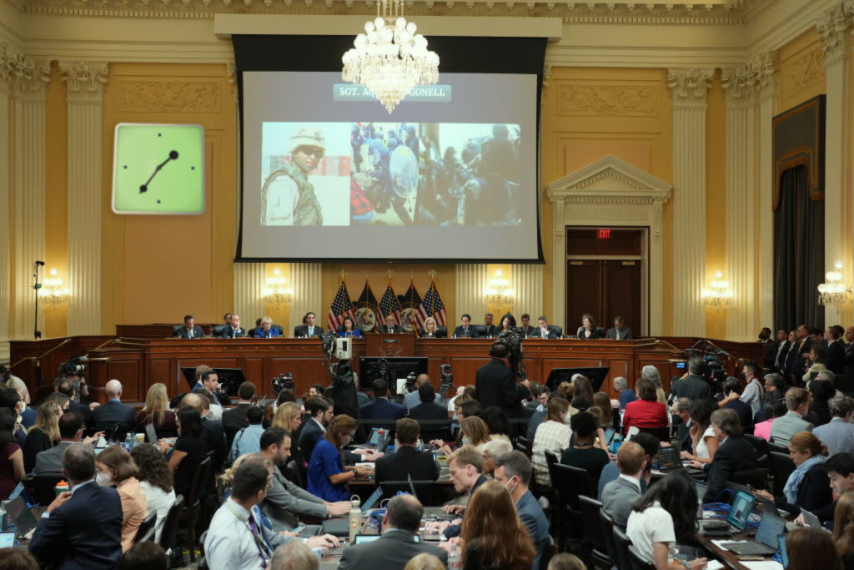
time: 1:36
